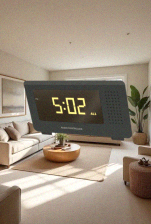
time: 5:02
